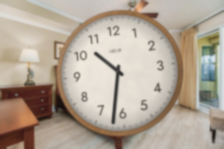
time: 10:32
